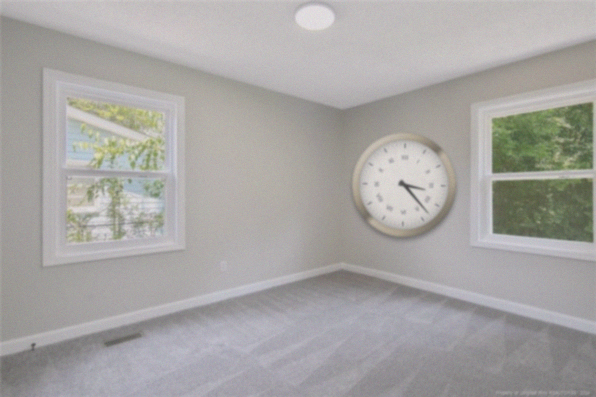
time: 3:23
